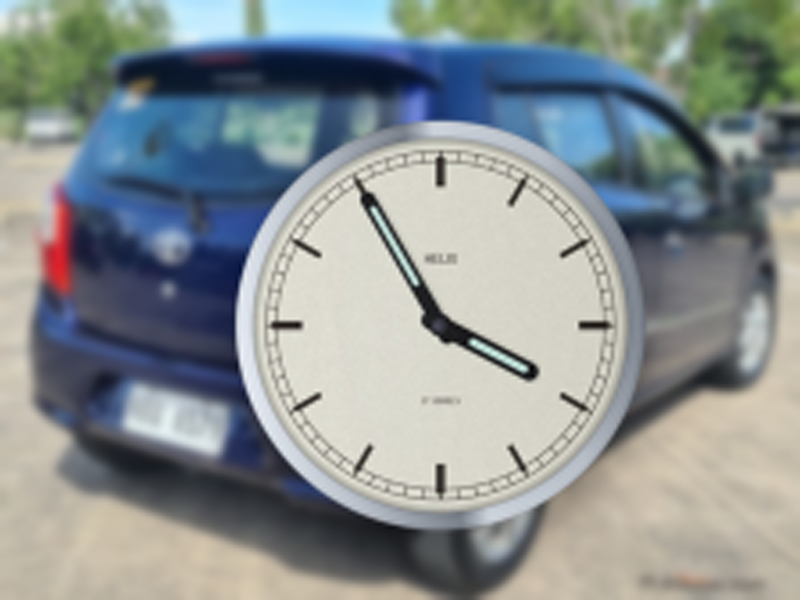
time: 3:55
